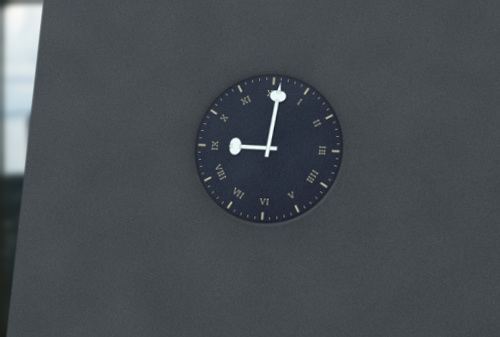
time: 9:01
